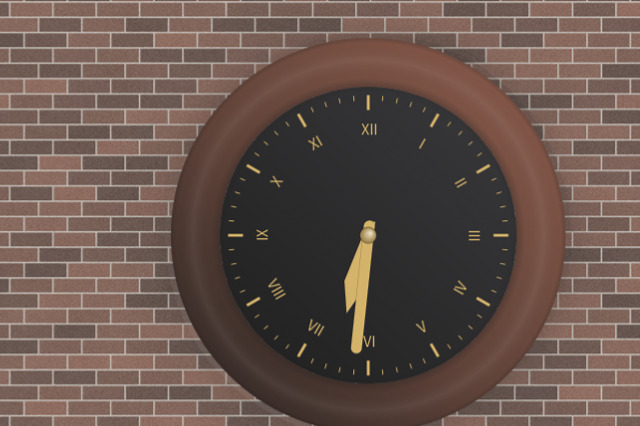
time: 6:31
